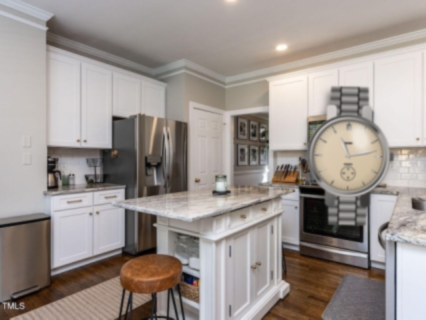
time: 11:13
